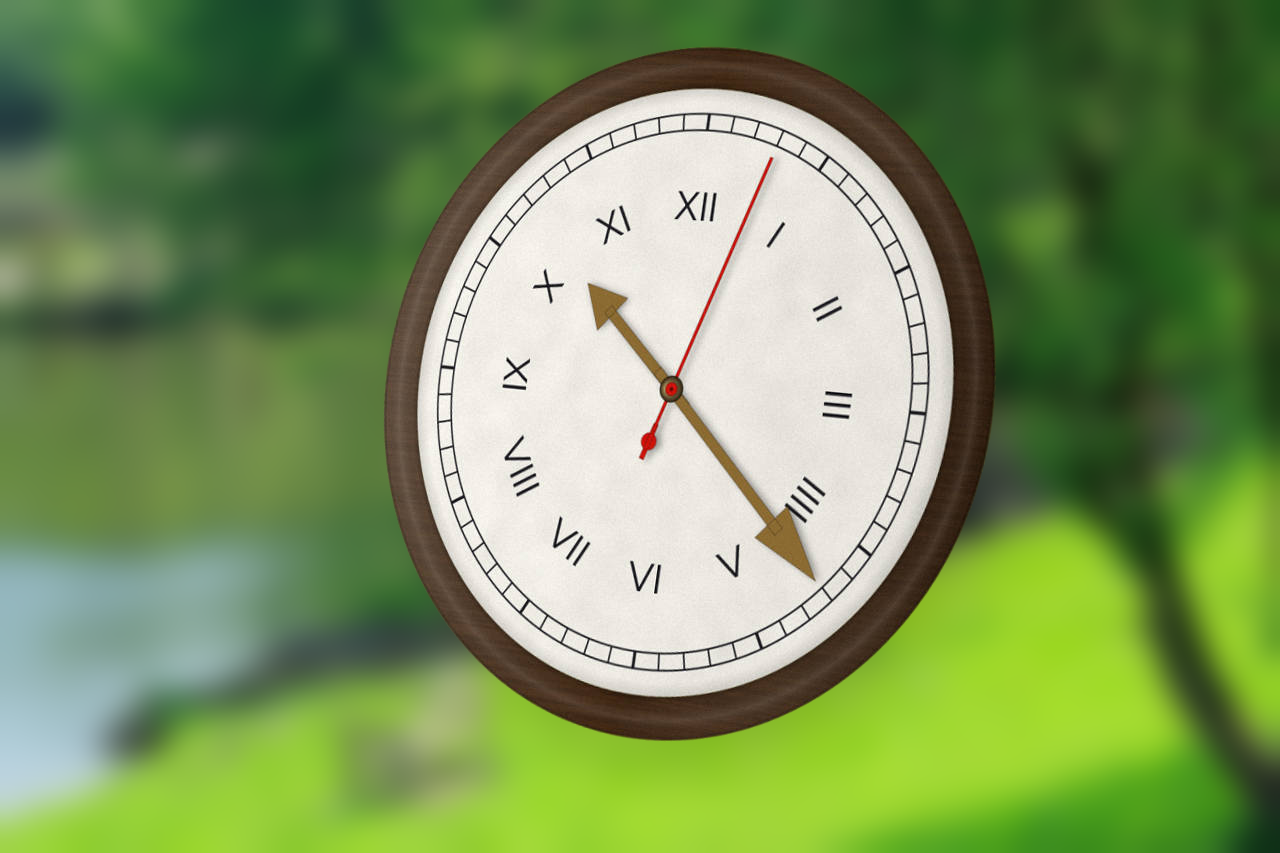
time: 10:22:03
